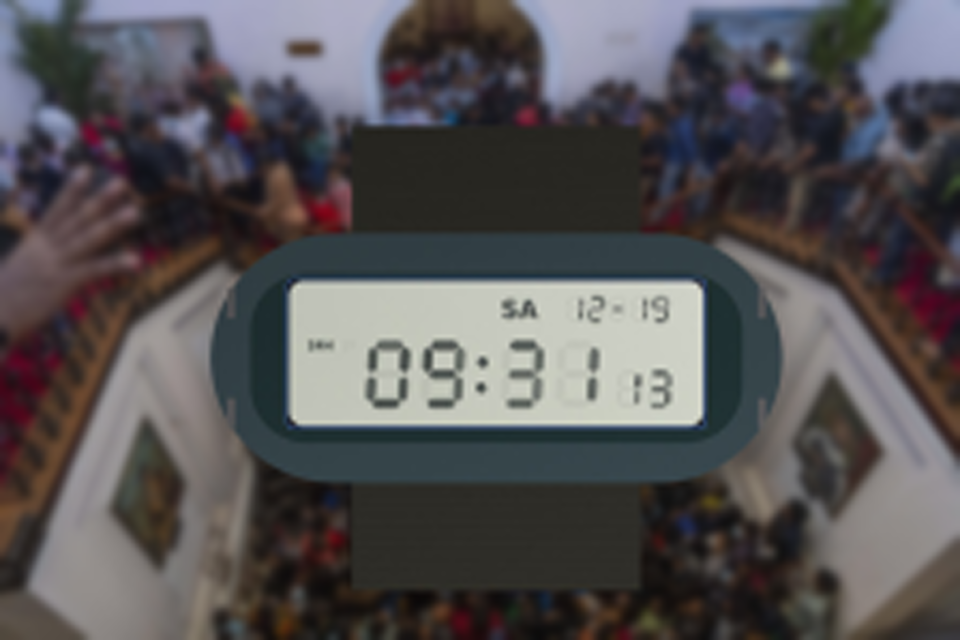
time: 9:31:13
